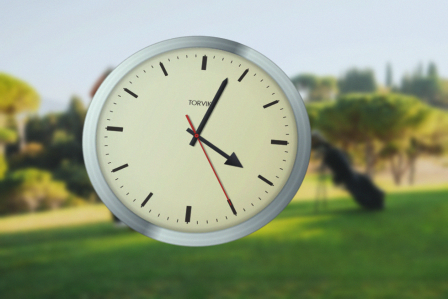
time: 4:03:25
